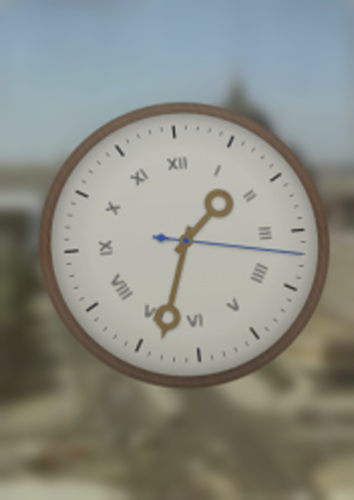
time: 1:33:17
